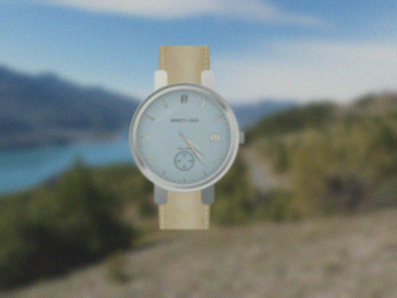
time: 4:24
